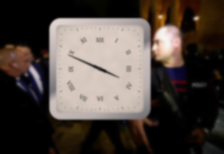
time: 3:49
